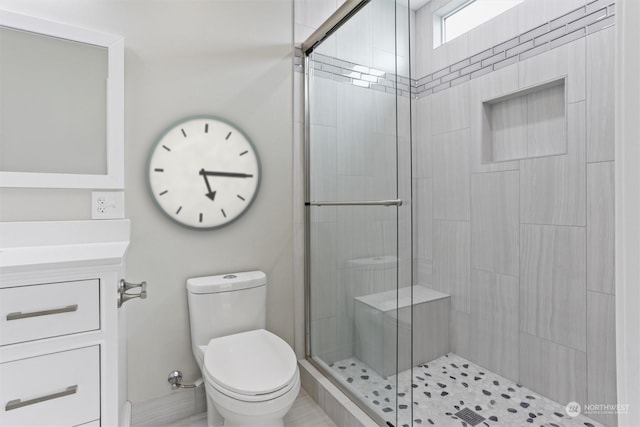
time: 5:15
